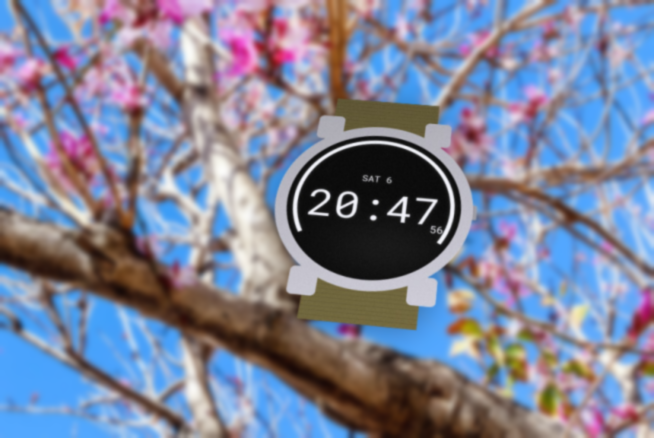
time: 20:47:56
